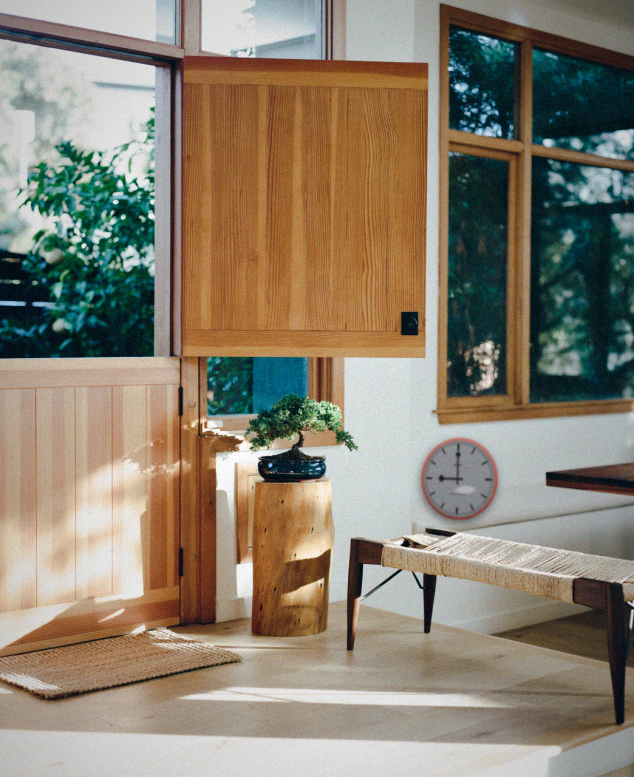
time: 9:00
